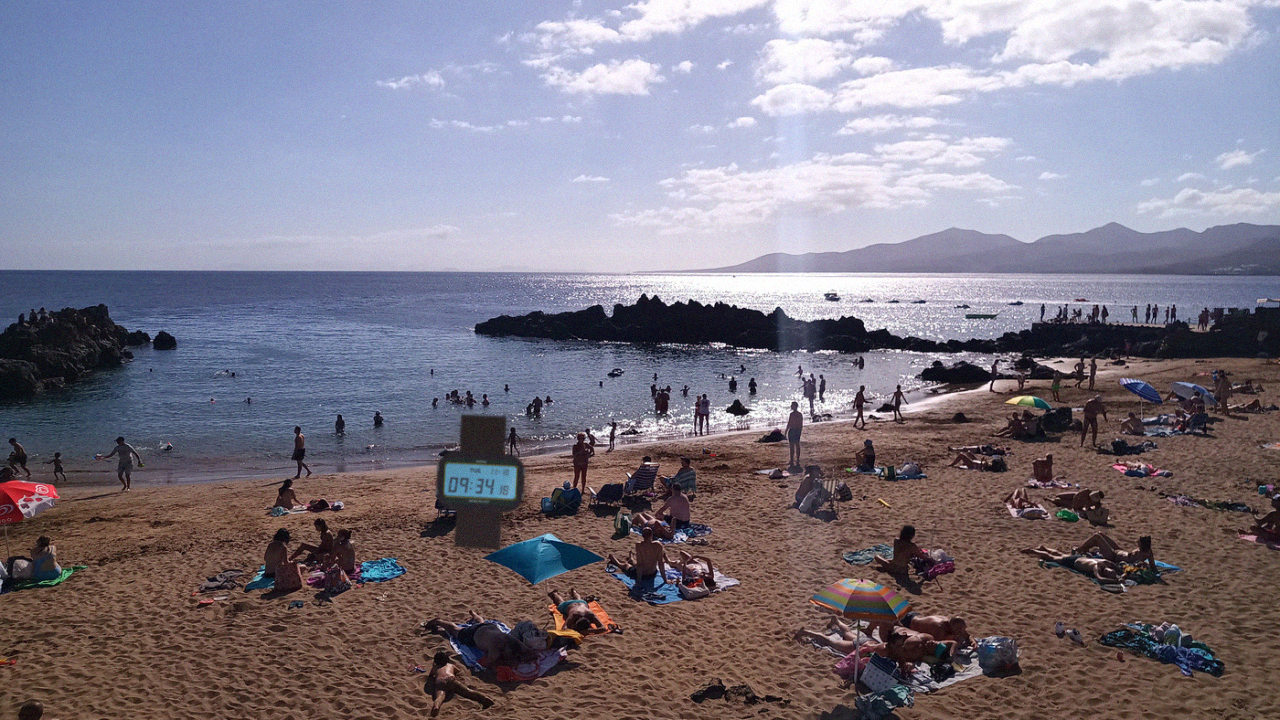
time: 9:34
